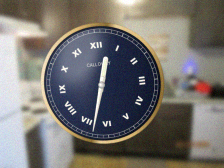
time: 12:33
